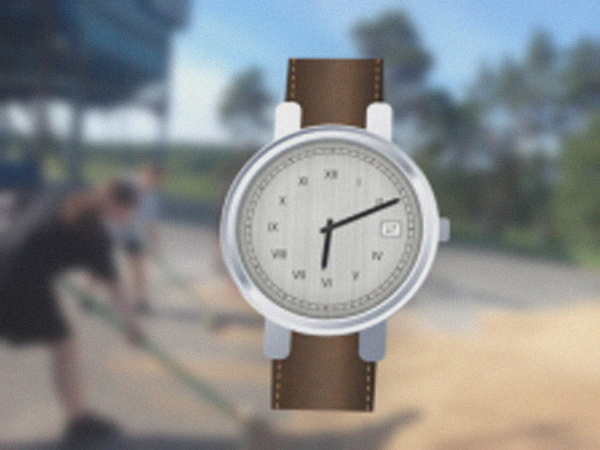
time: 6:11
